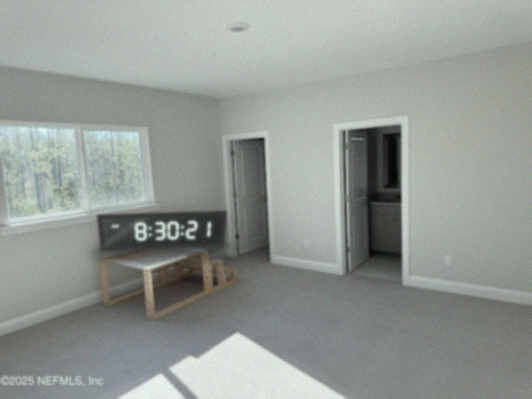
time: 8:30:21
